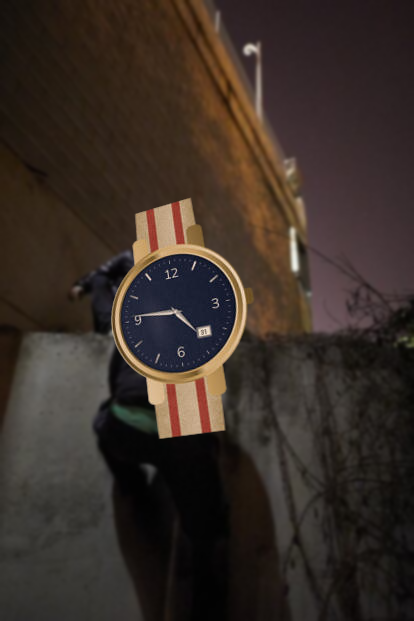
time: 4:46
